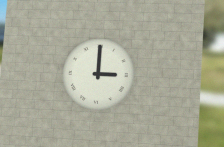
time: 3:00
